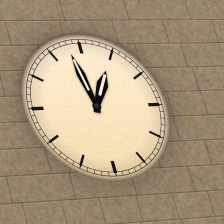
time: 12:58
